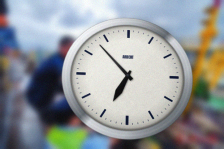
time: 6:53
